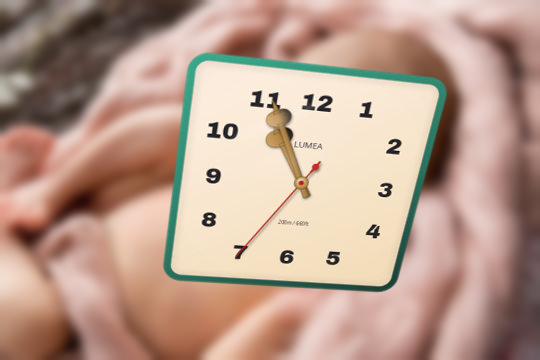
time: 10:55:35
